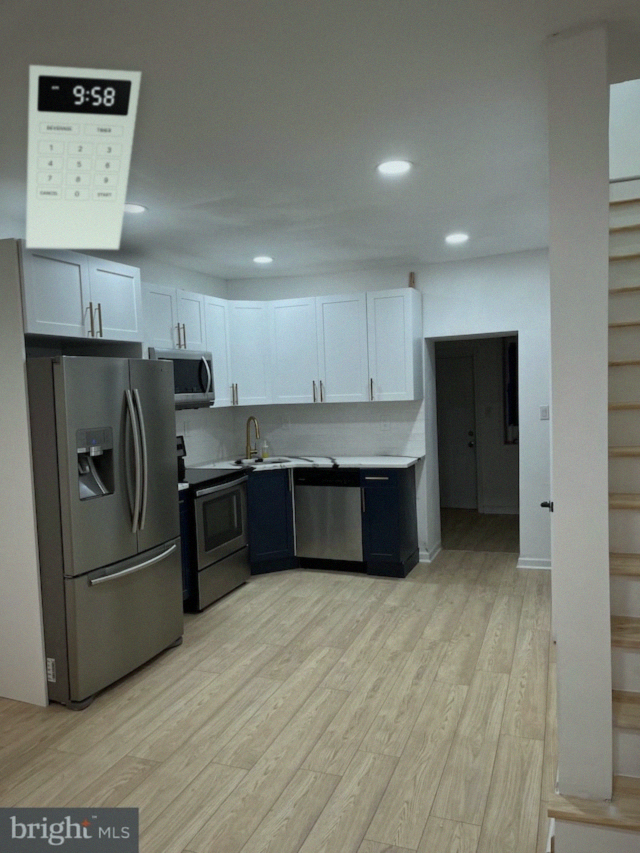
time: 9:58
